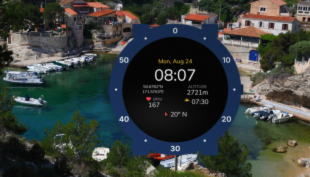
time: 8:07
